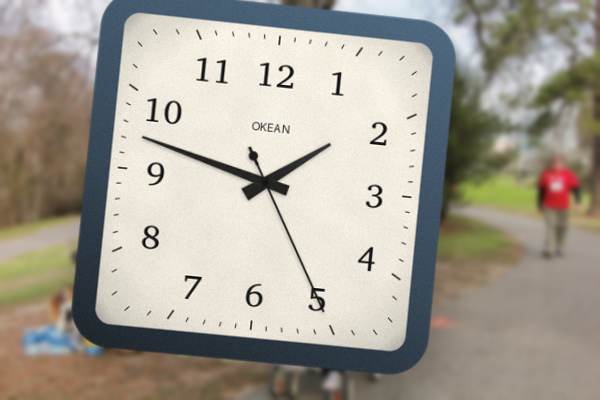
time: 1:47:25
